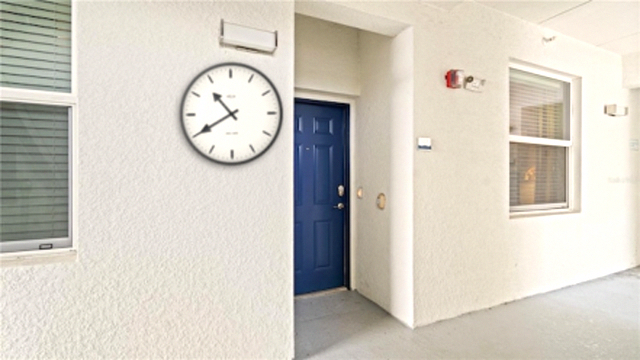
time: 10:40
